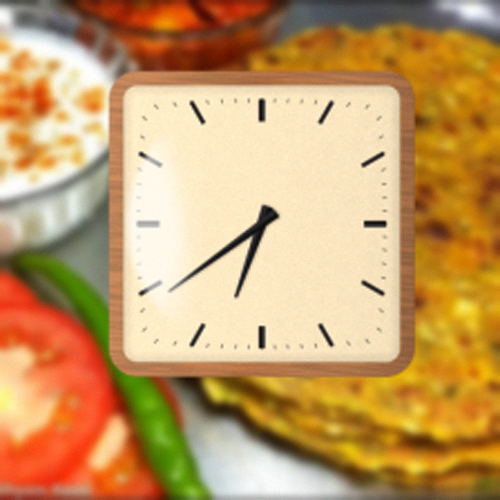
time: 6:39
